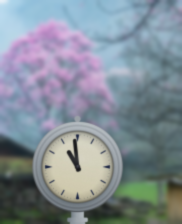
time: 10:59
